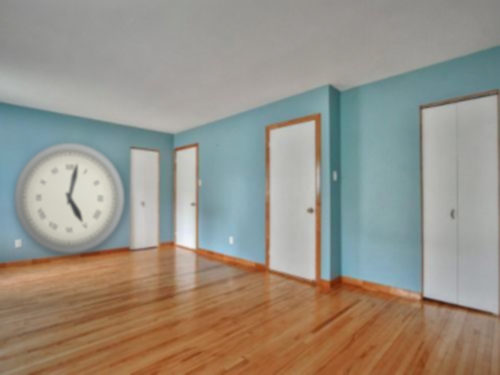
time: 5:02
